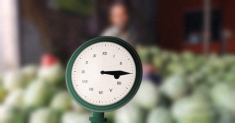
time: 3:15
